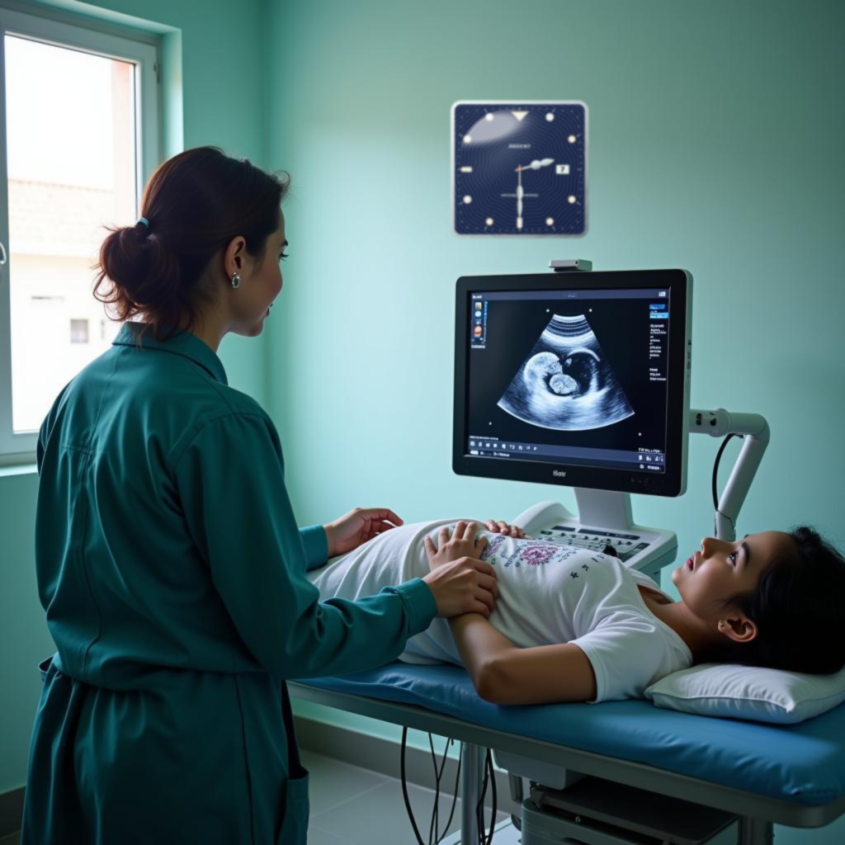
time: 2:30
